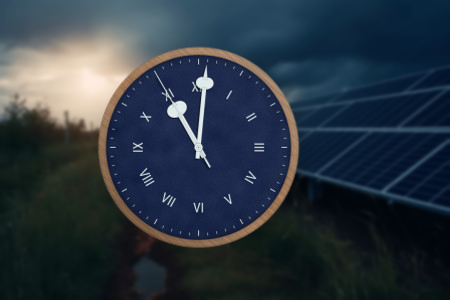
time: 11:00:55
